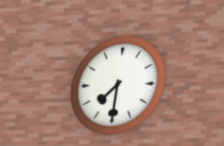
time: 7:30
